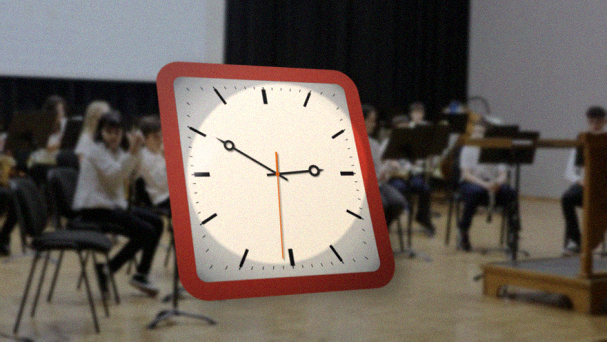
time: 2:50:31
